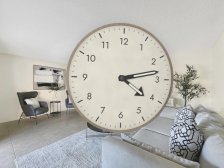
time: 4:13
